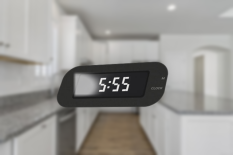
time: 5:55
